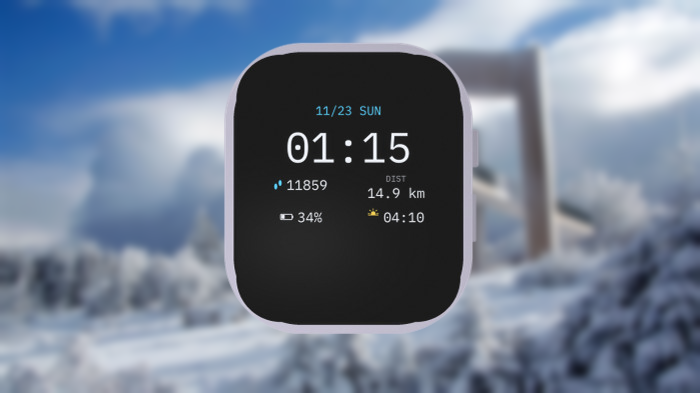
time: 1:15
